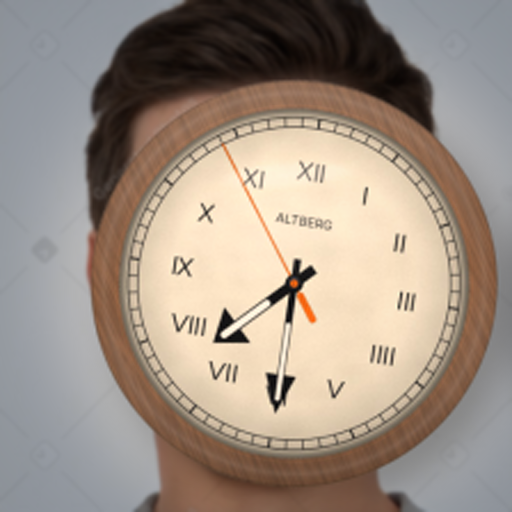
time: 7:29:54
